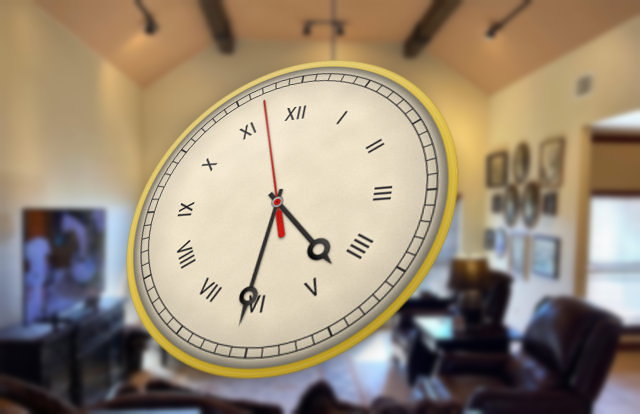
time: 4:30:57
